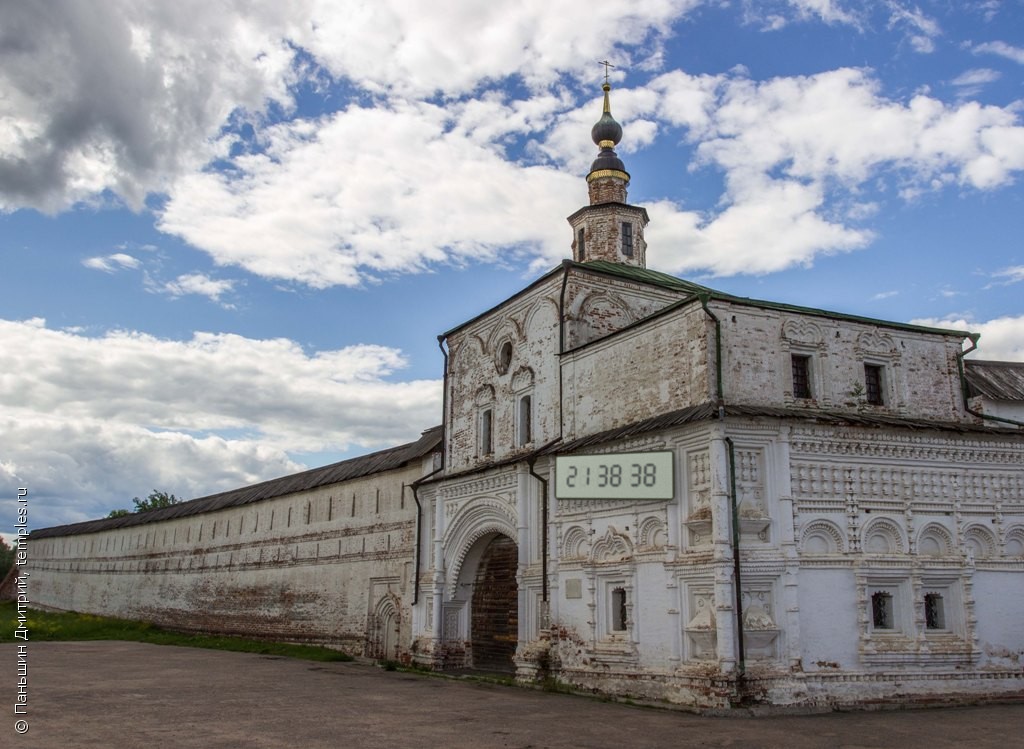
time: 21:38:38
